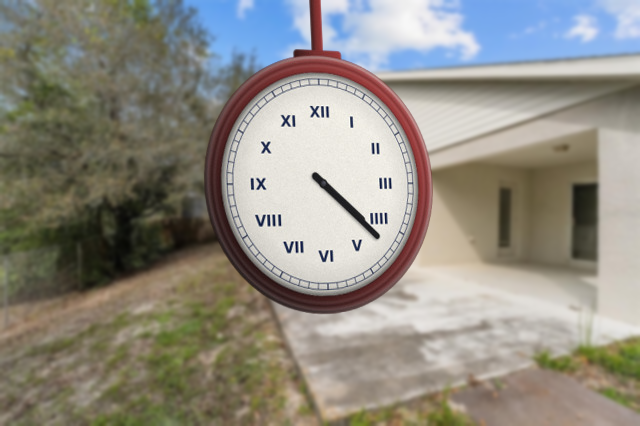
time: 4:22
